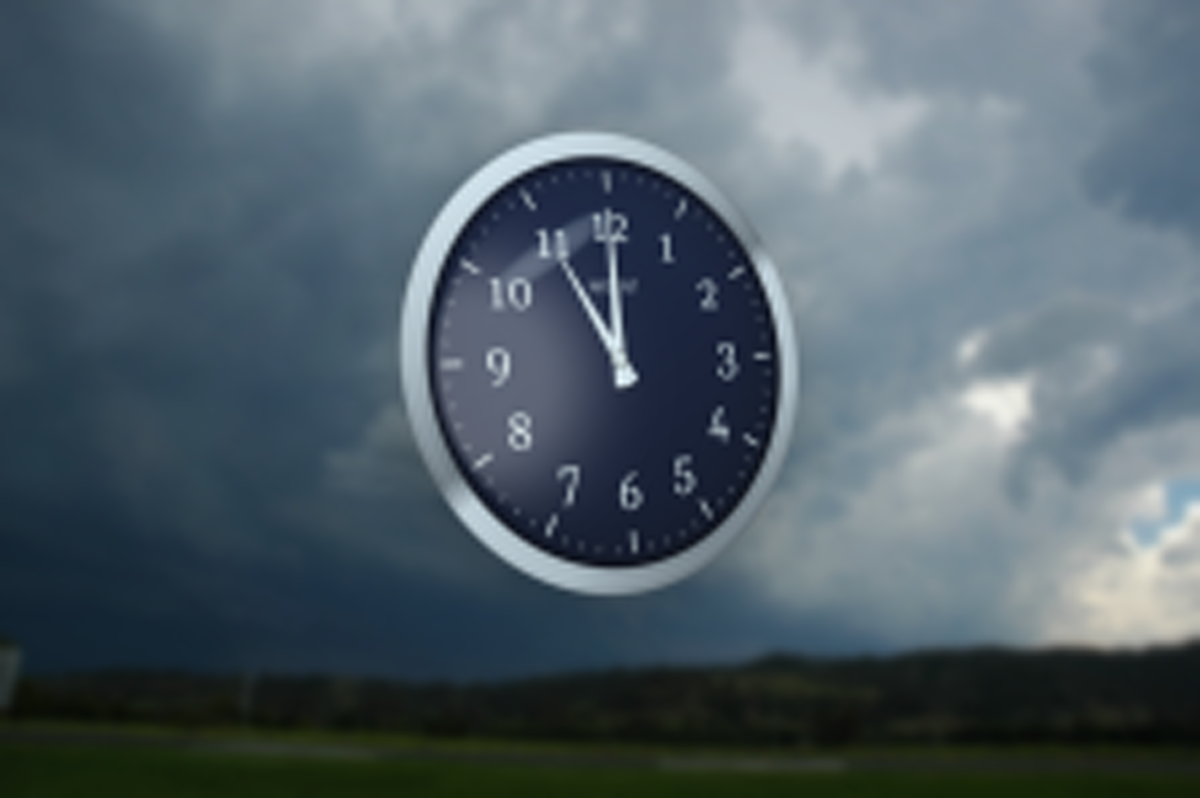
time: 11:00
